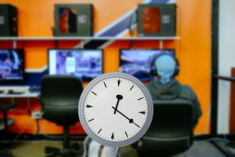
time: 12:20
